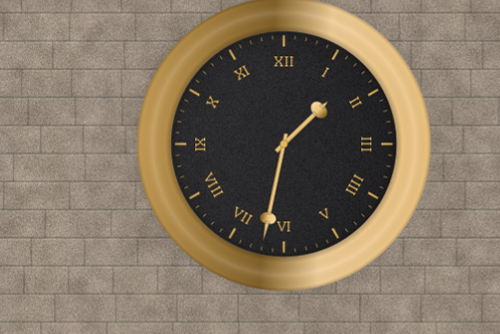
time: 1:32
